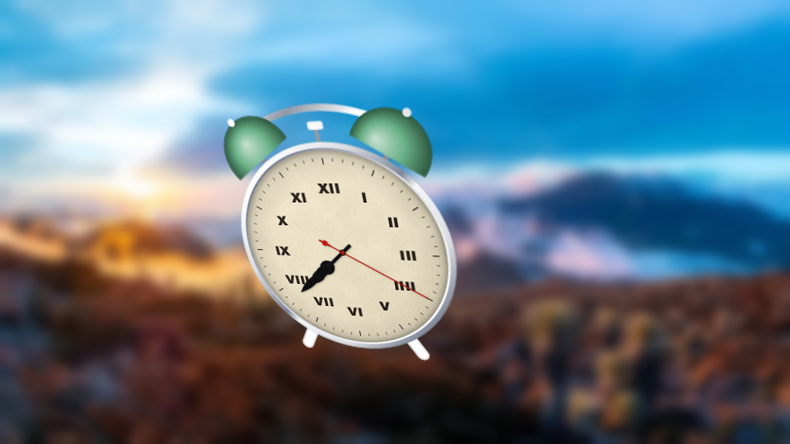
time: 7:38:20
